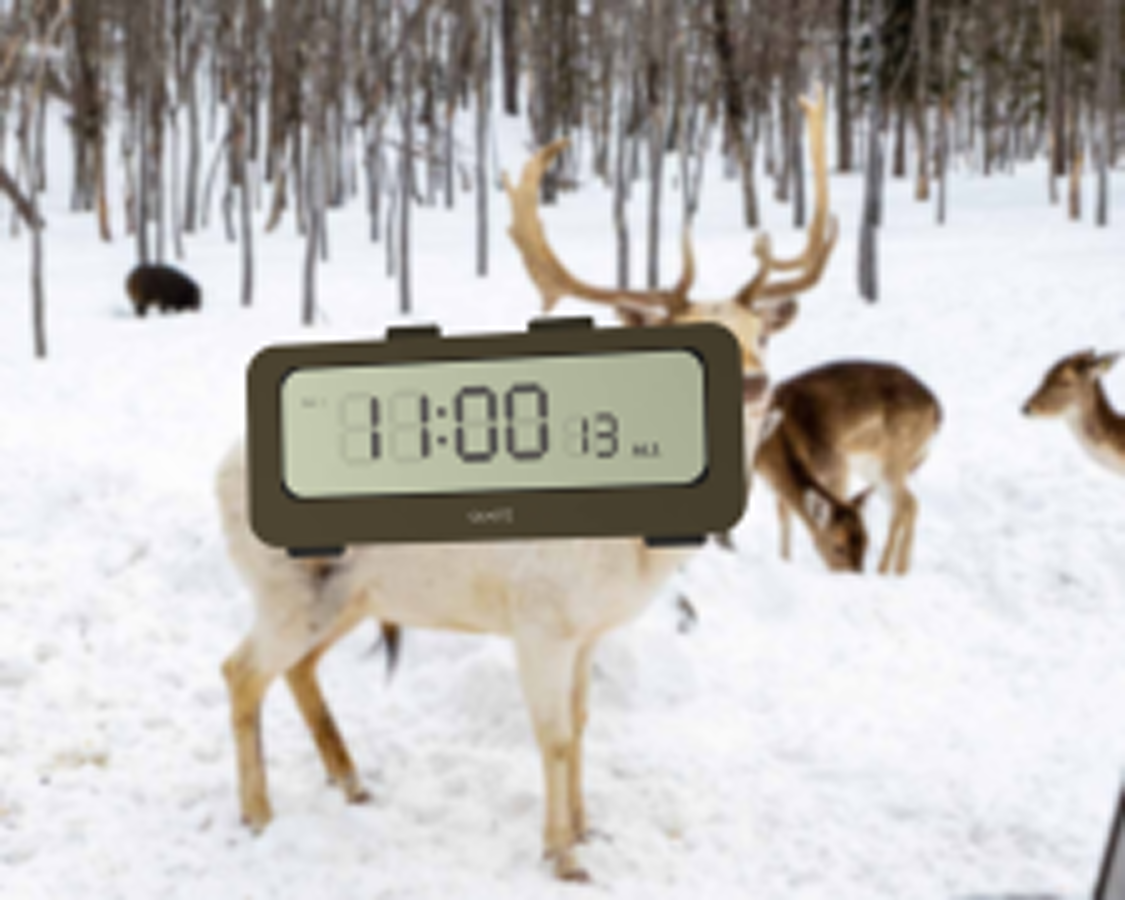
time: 11:00:13
